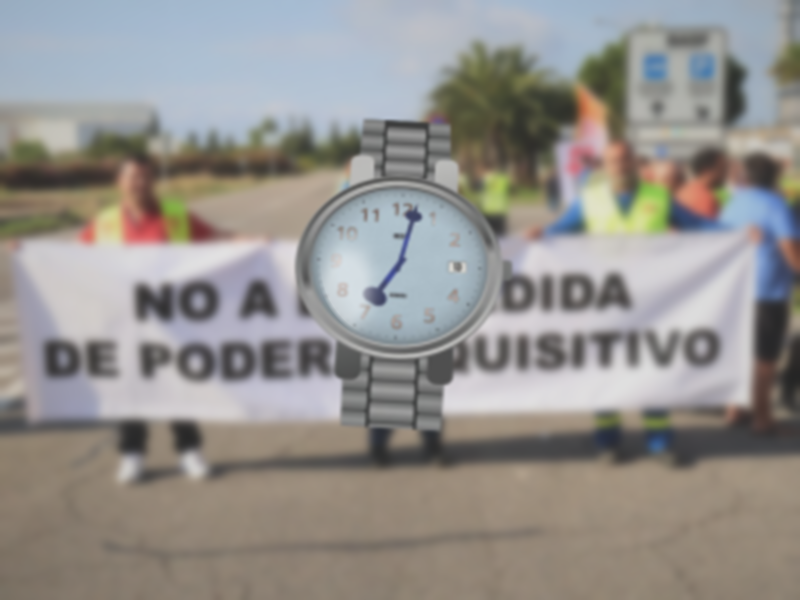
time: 7:02
